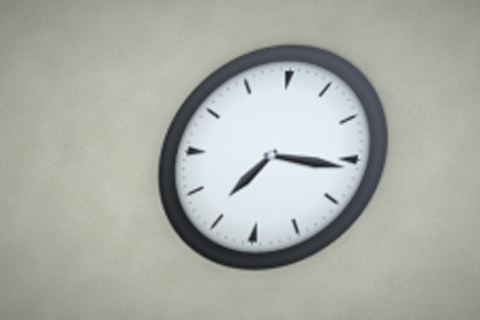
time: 7:16
